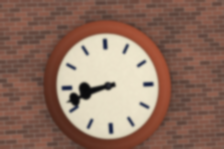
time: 8:42
